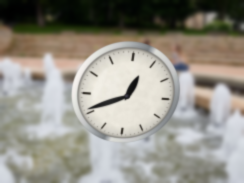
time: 12:41
